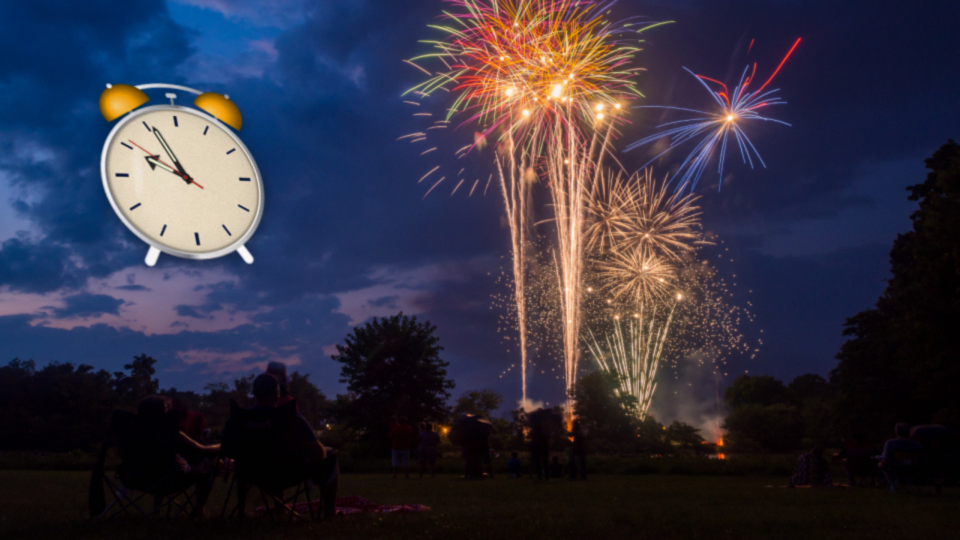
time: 9:55:51
